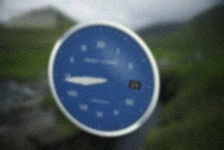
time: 8:44
